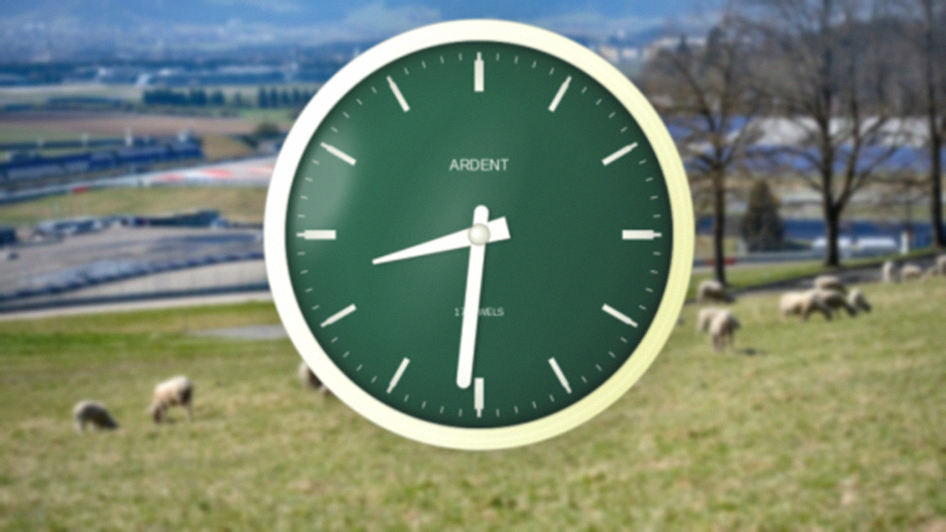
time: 8:31
